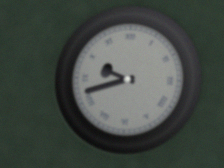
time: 9:42
